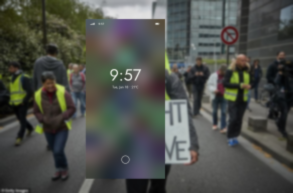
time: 9:57
